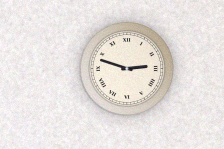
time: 2:48
